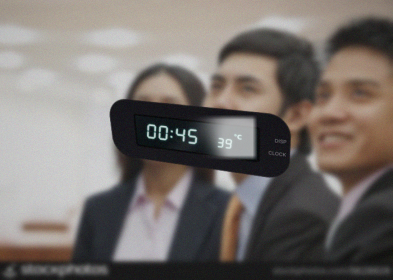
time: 0:45
